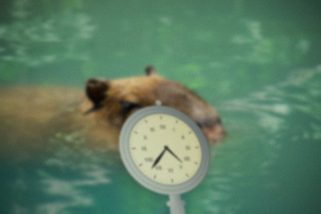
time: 4:37
